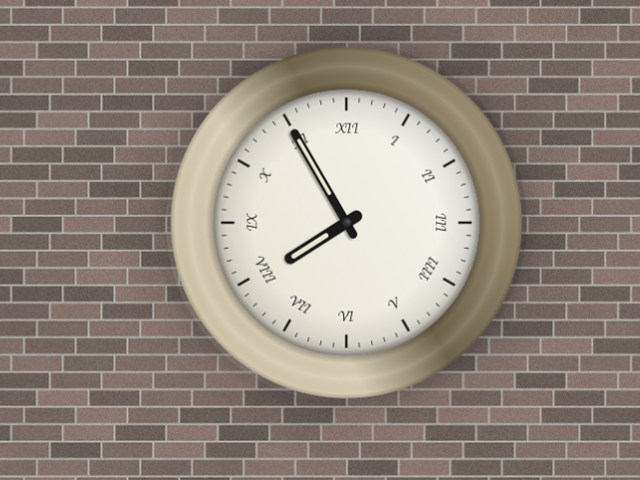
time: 7:55
